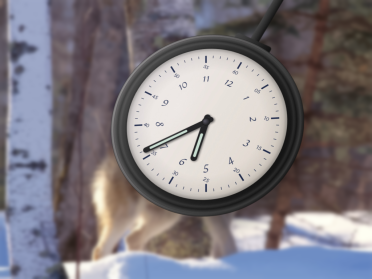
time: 5:36
